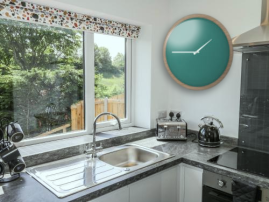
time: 1:45
